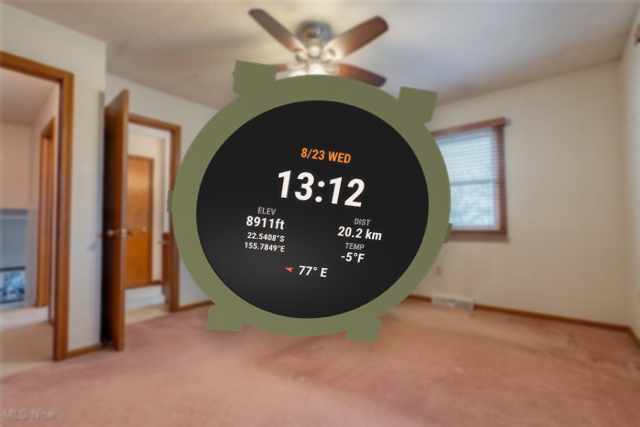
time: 13:12
